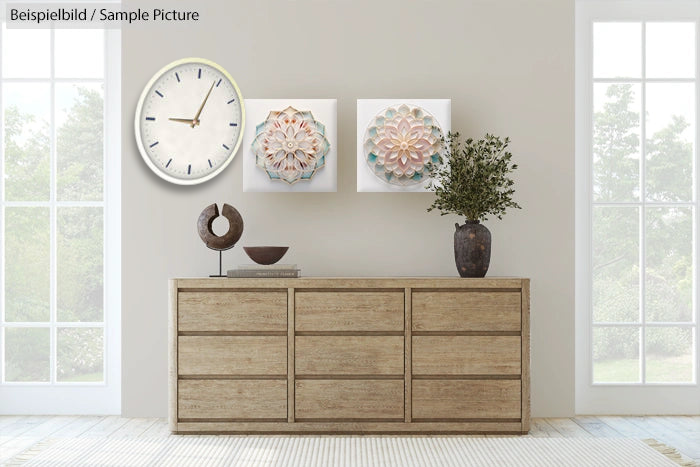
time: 9:04
